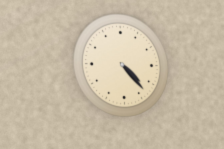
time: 4:23
